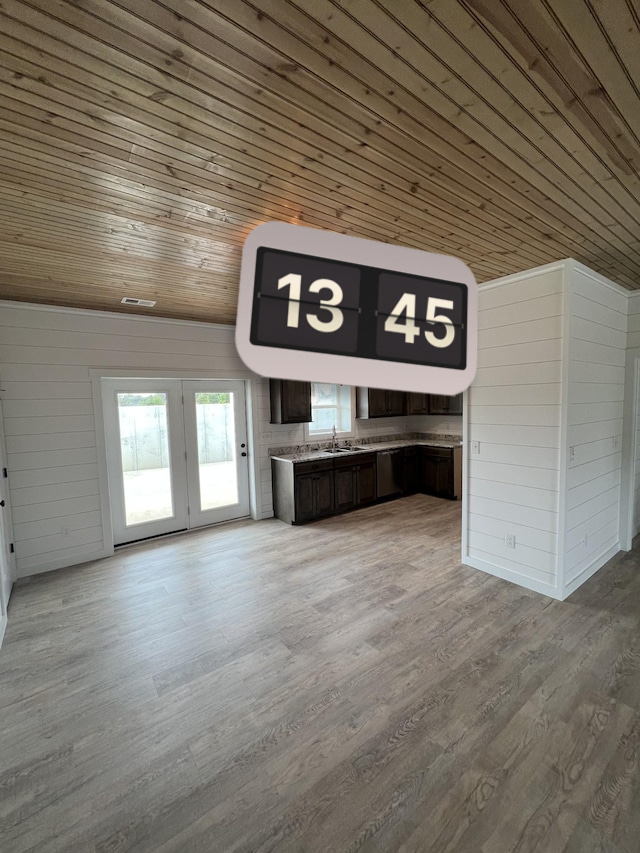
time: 13:45
